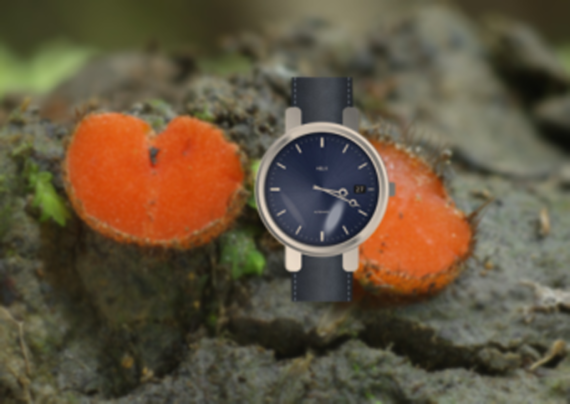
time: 3:19
